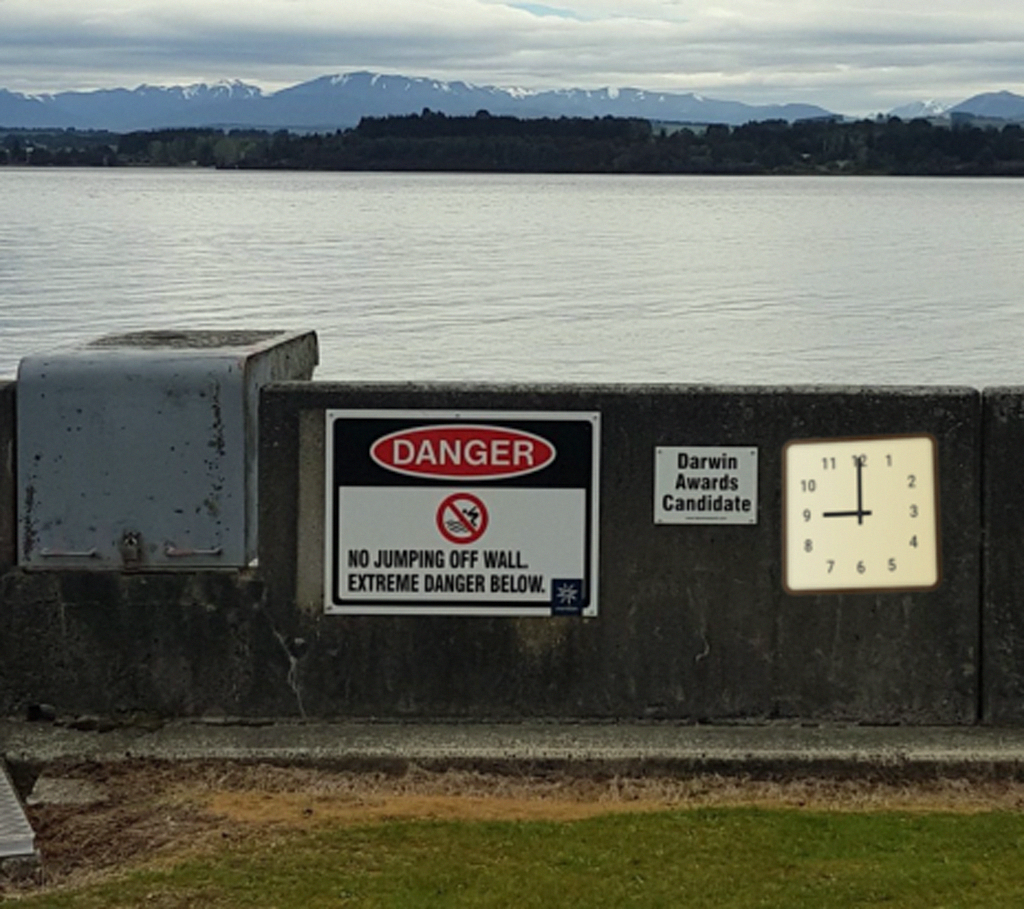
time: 9:00
